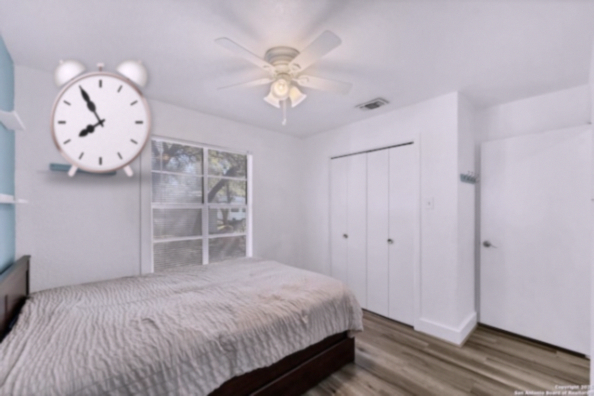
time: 7:55
